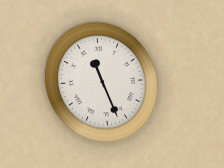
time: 11:27
